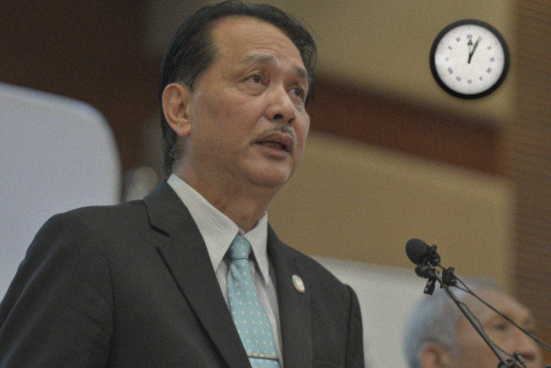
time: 12:04
